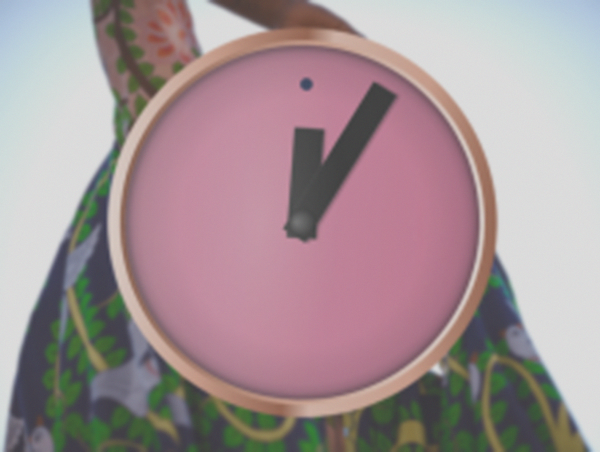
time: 12:05
